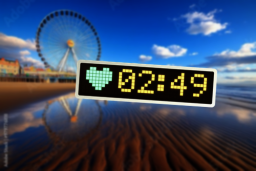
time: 2:49
